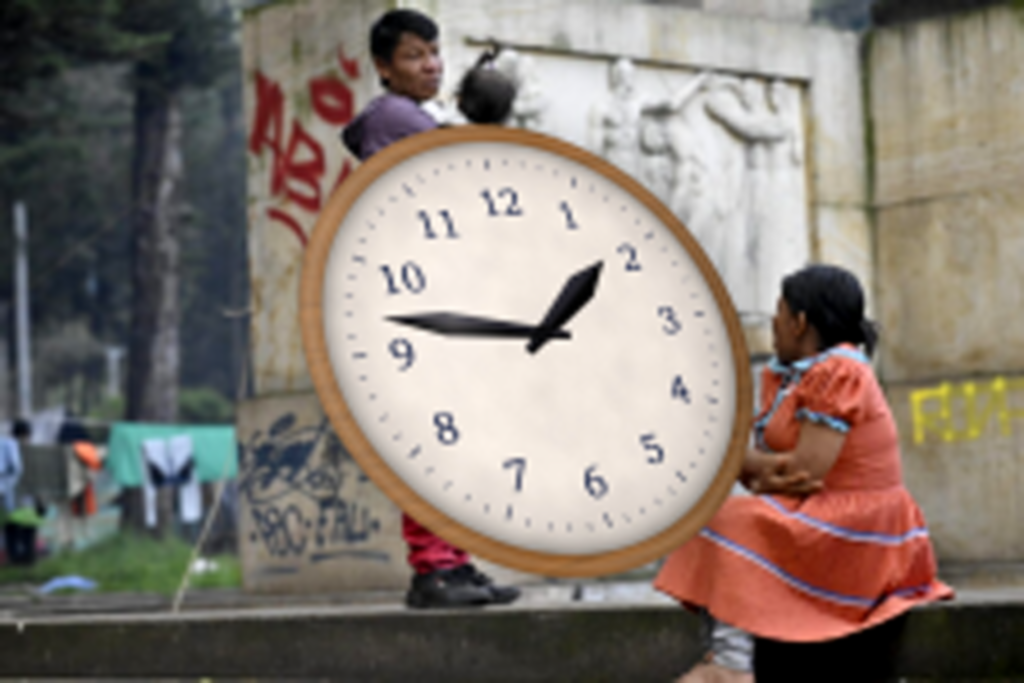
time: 1:47
